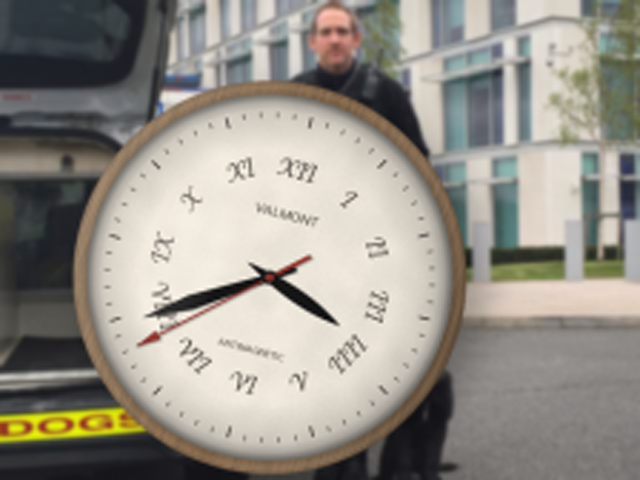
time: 3:39:38
